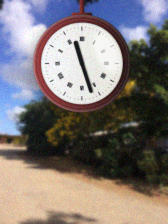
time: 11:27
